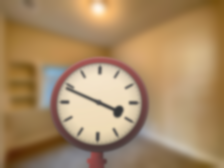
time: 3:49
